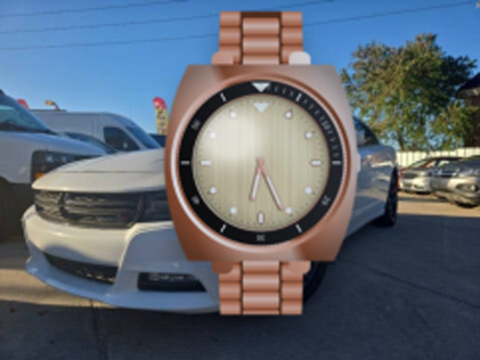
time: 6:26
